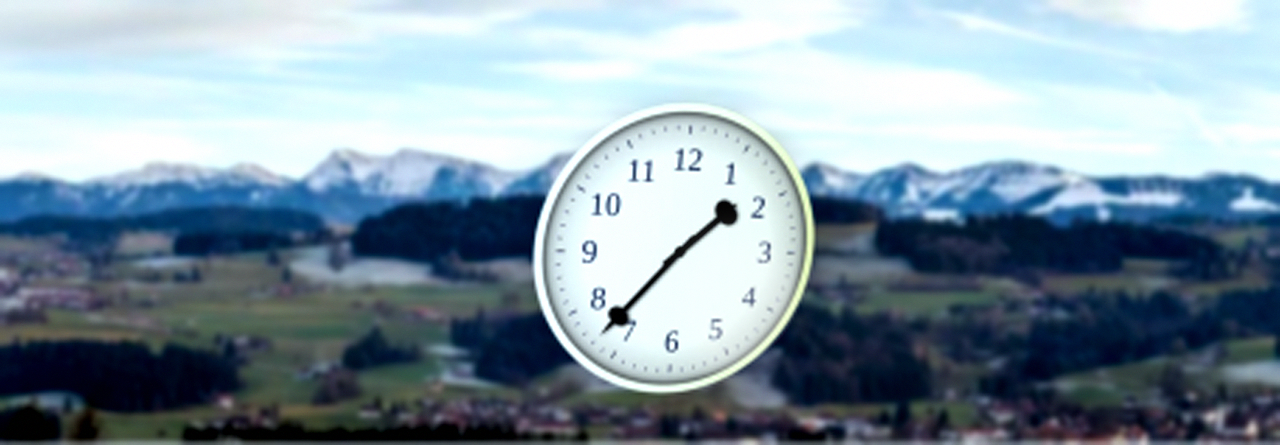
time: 1:37
